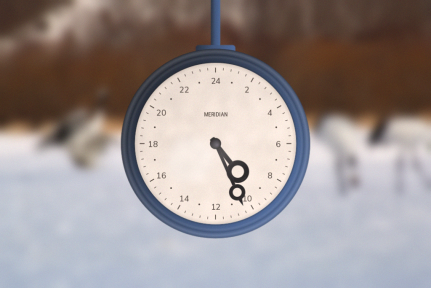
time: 9:26
